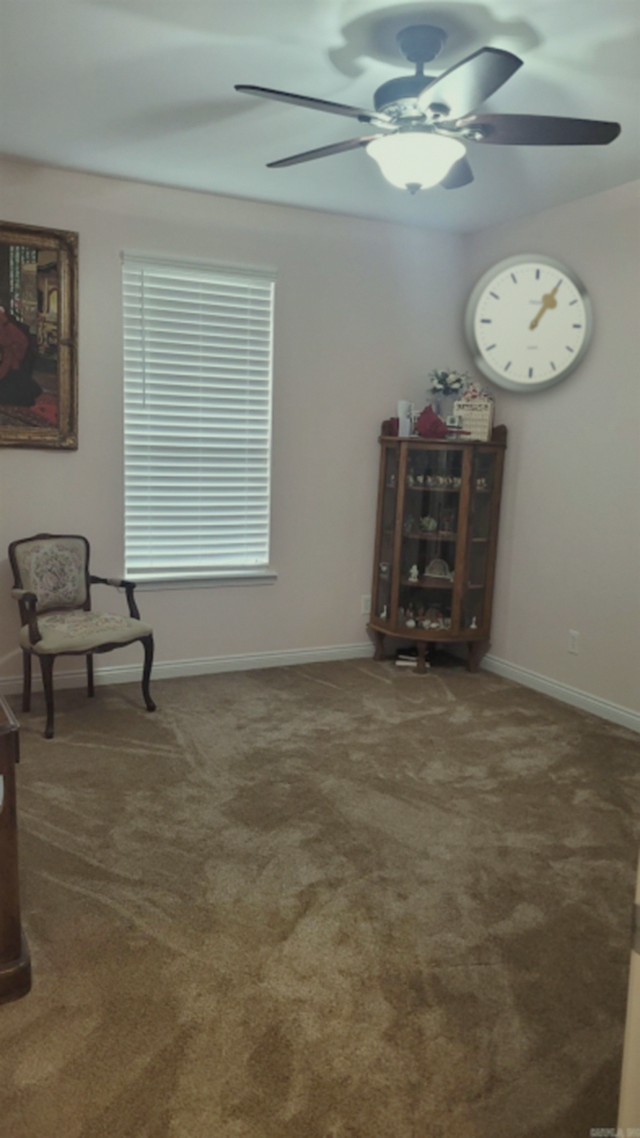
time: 1:05
